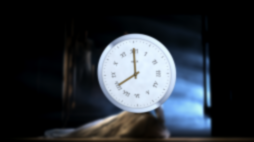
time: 8:00
